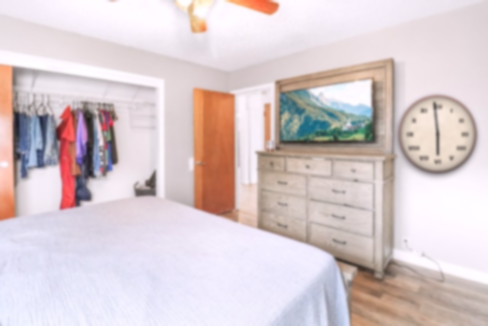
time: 5:59
